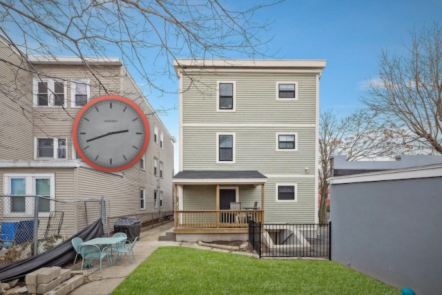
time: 2:42
